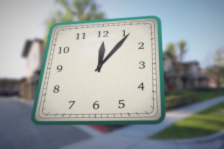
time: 12:06
